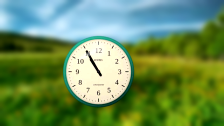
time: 10:55
